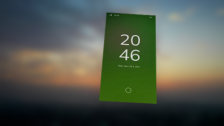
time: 20:46
